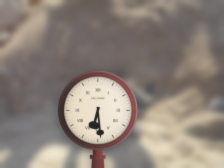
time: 6:29
